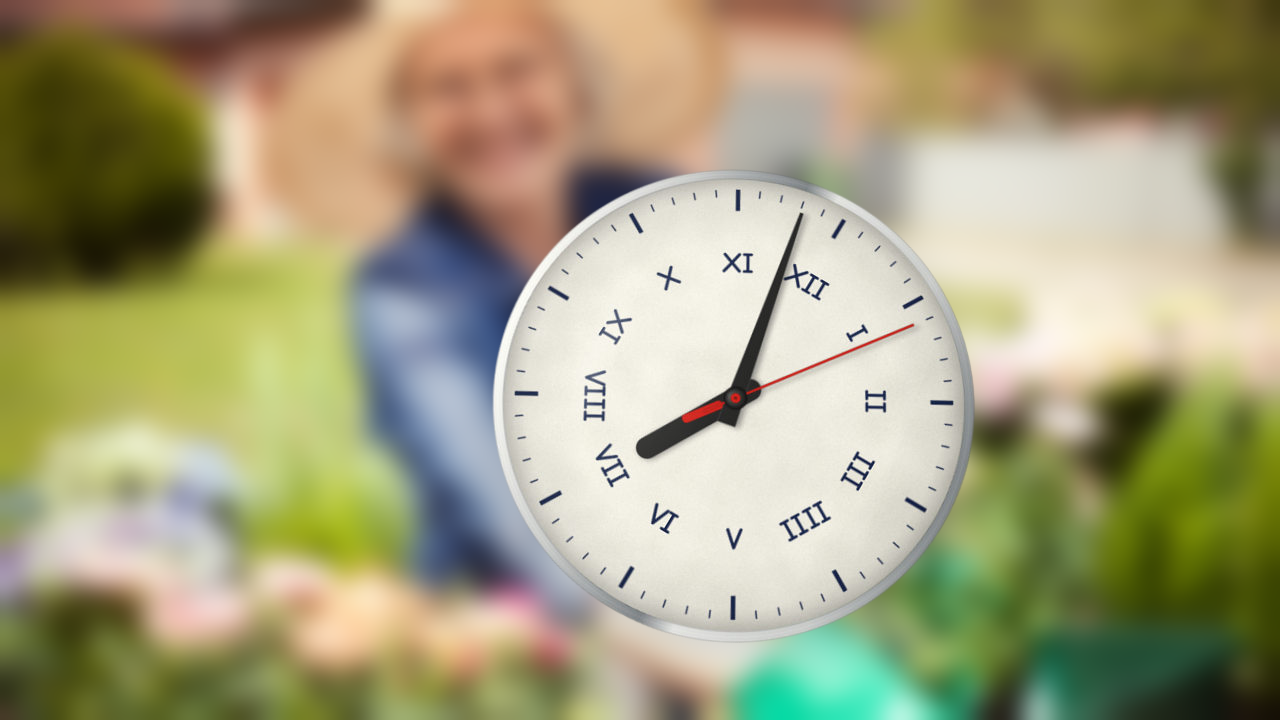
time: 6:58:06
